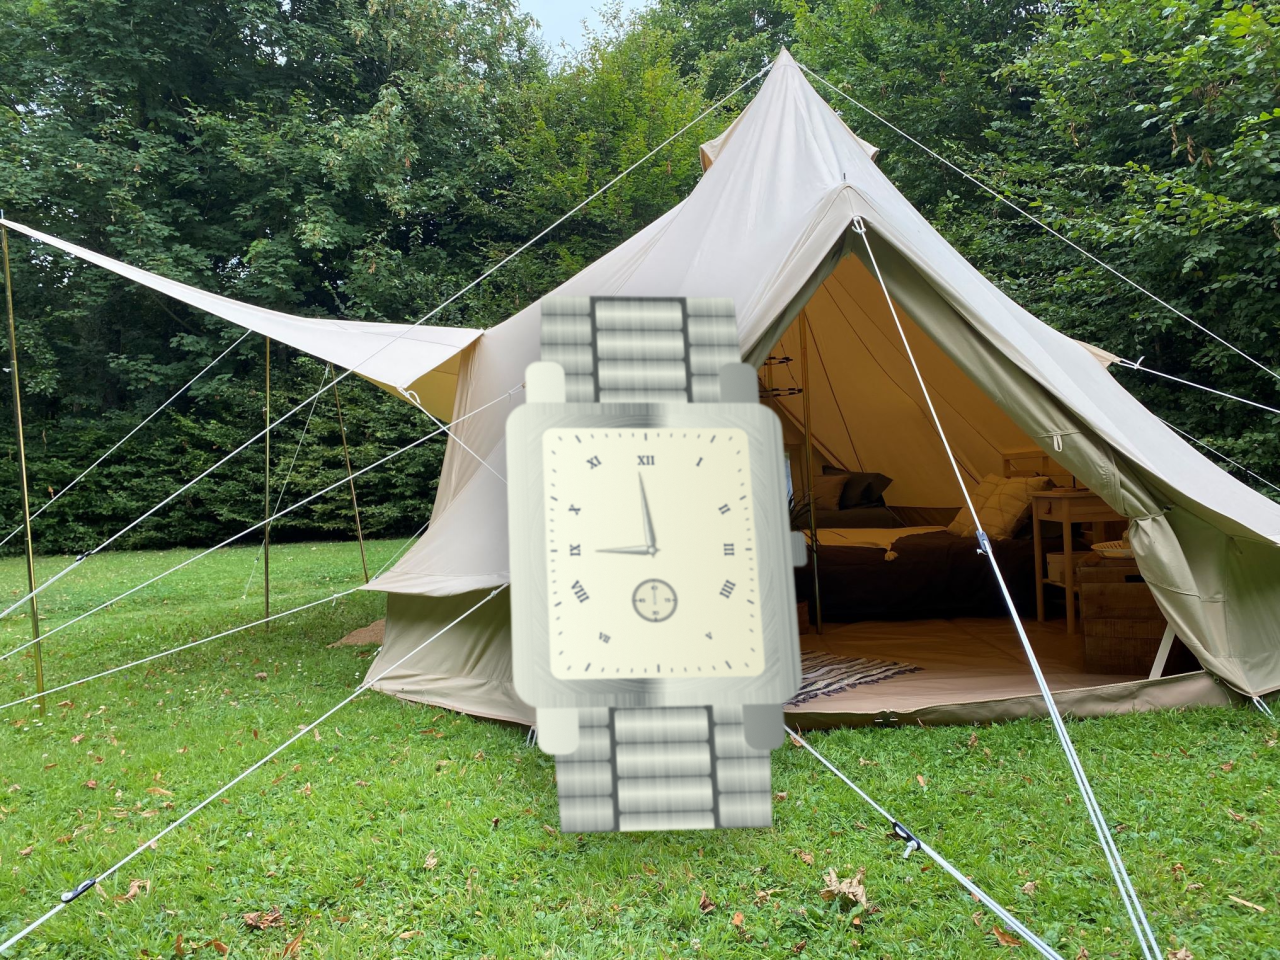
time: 8:59
